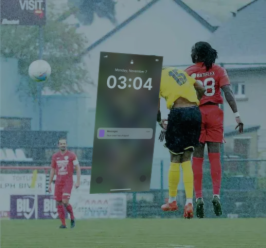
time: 3:04
